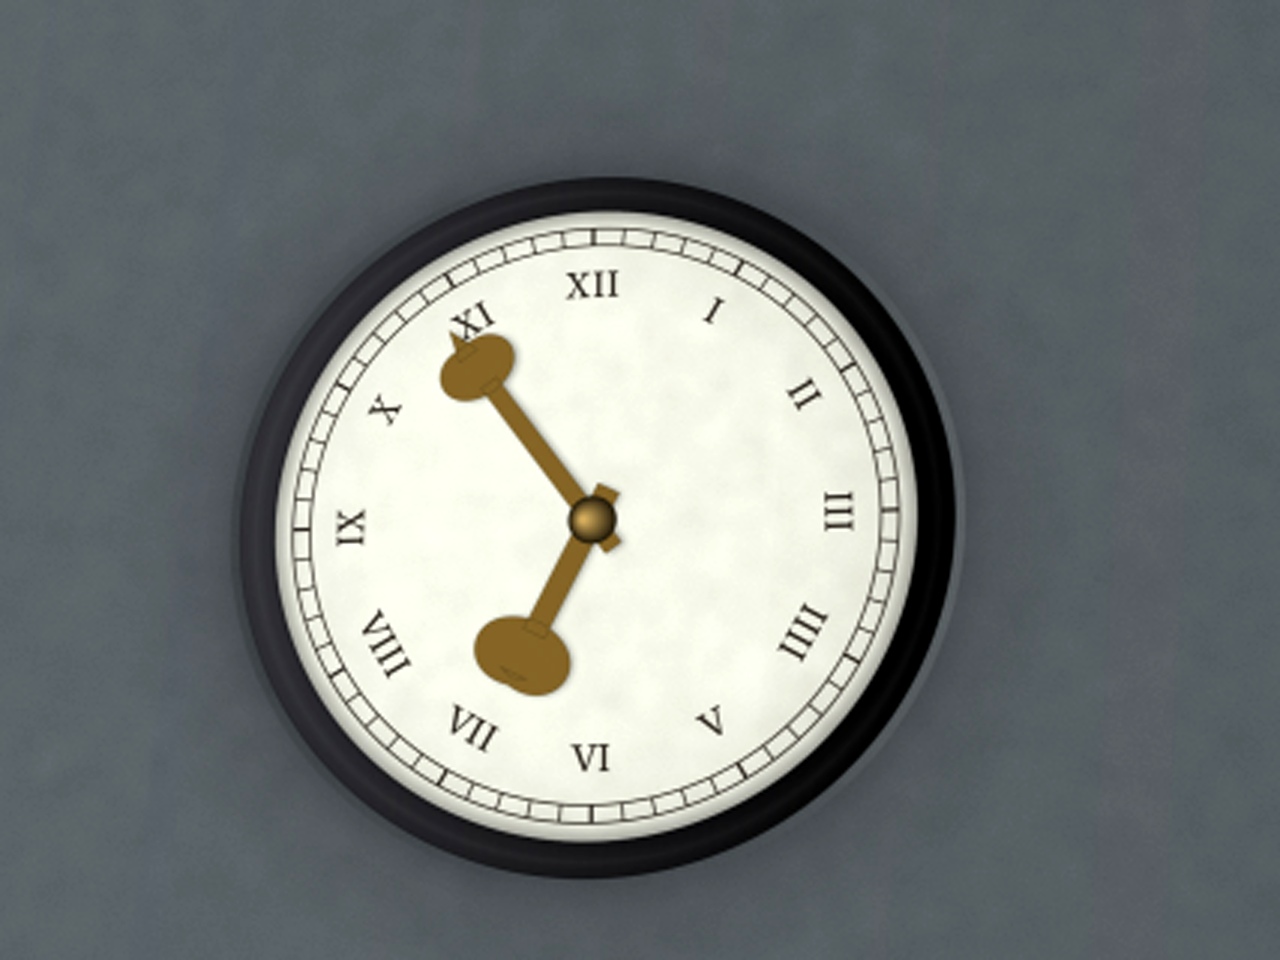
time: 6:54
